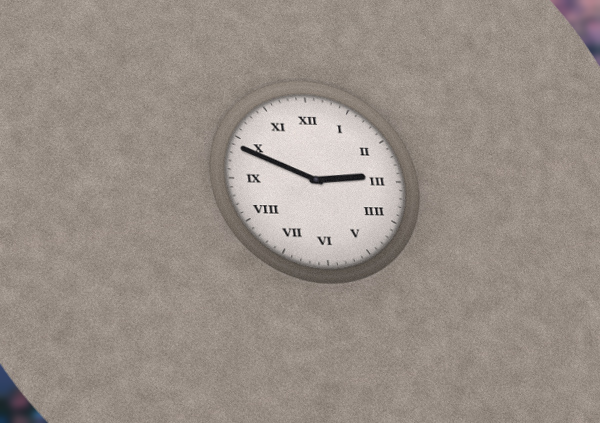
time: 2:49
